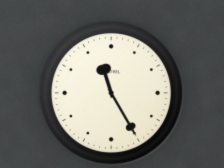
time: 11:25
